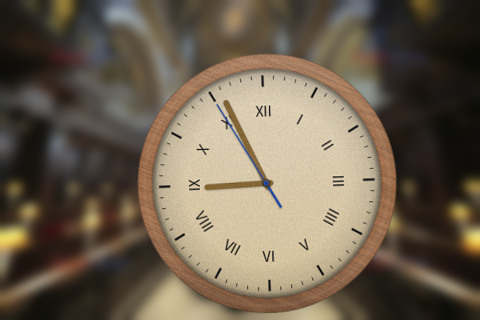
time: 8:55:55
